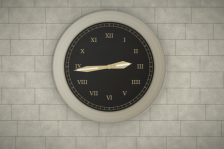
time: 2:44
